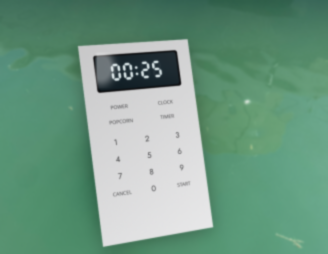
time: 0:25
